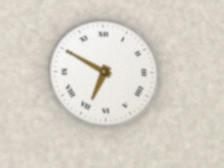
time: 6:50
